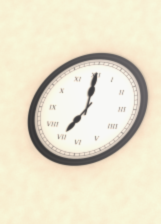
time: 7:00
